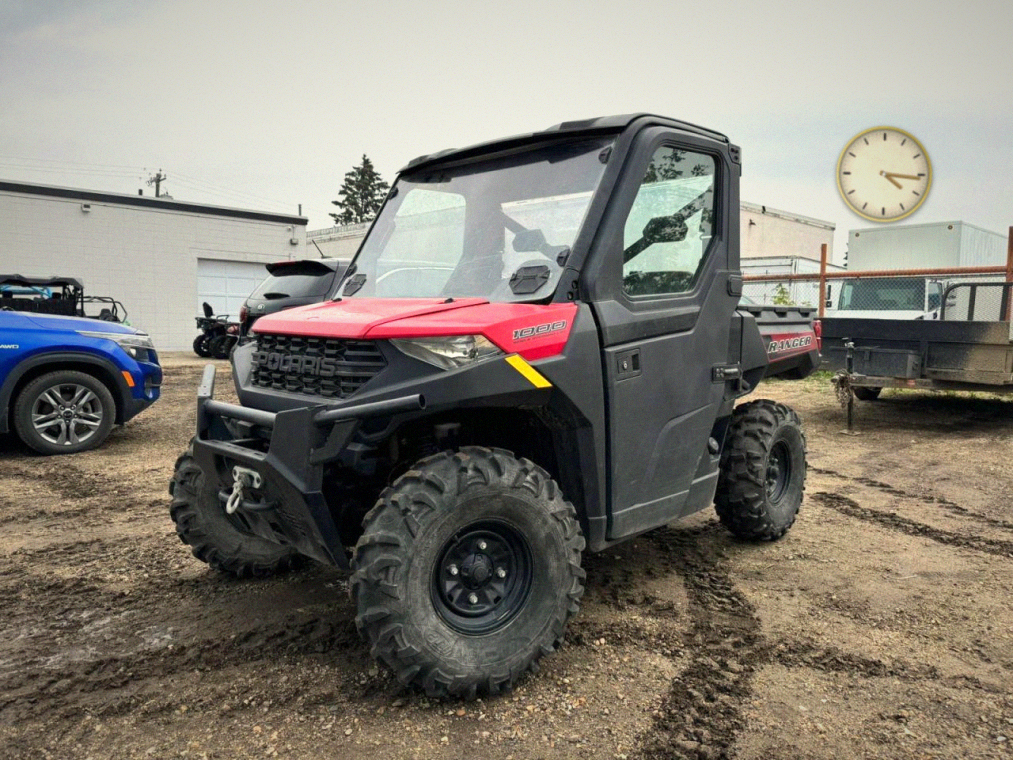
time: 4:16
